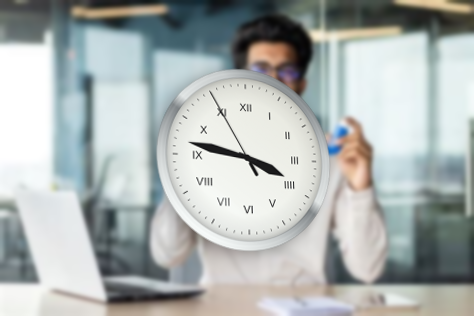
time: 3:46:55
